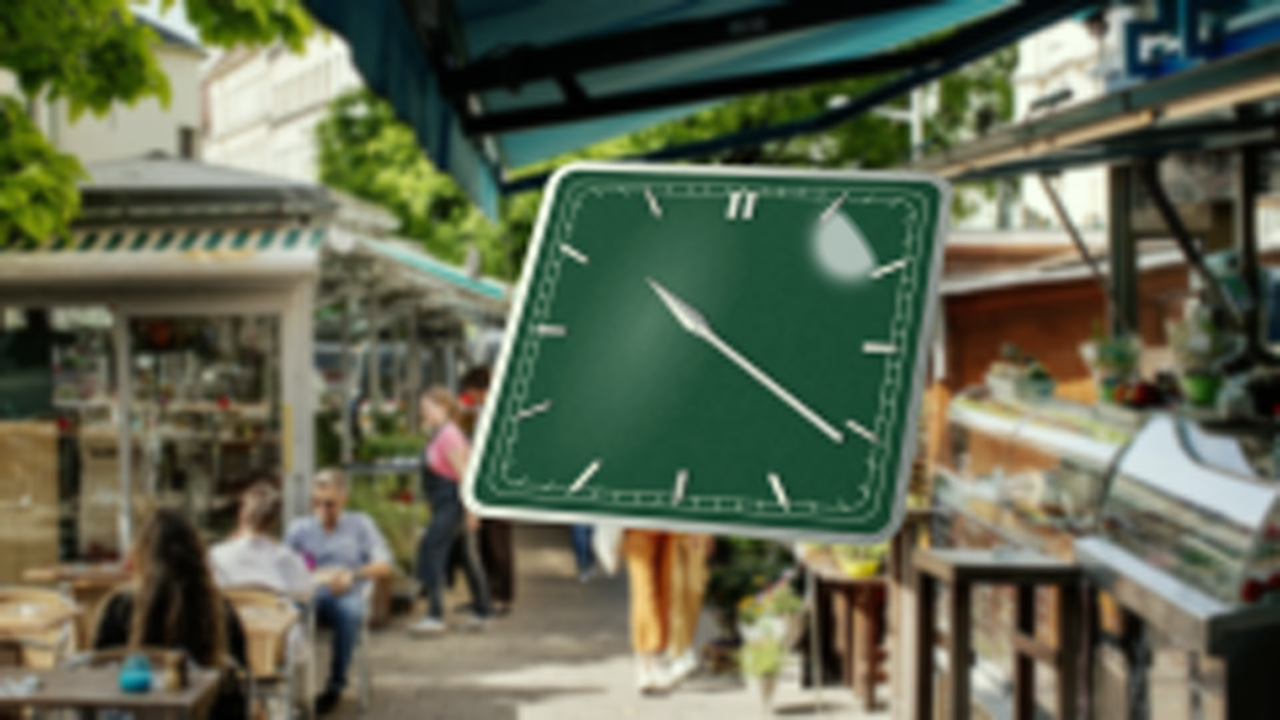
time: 10:21
